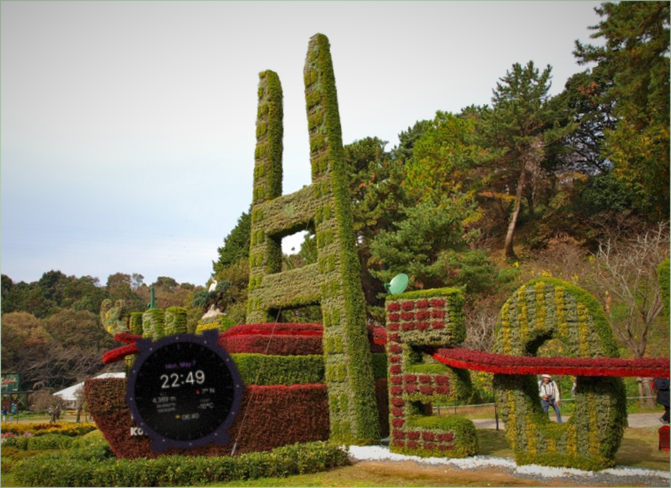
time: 22:49
